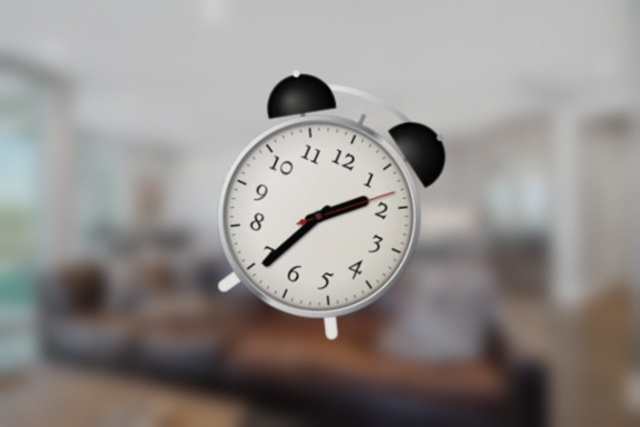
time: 1:34:08
